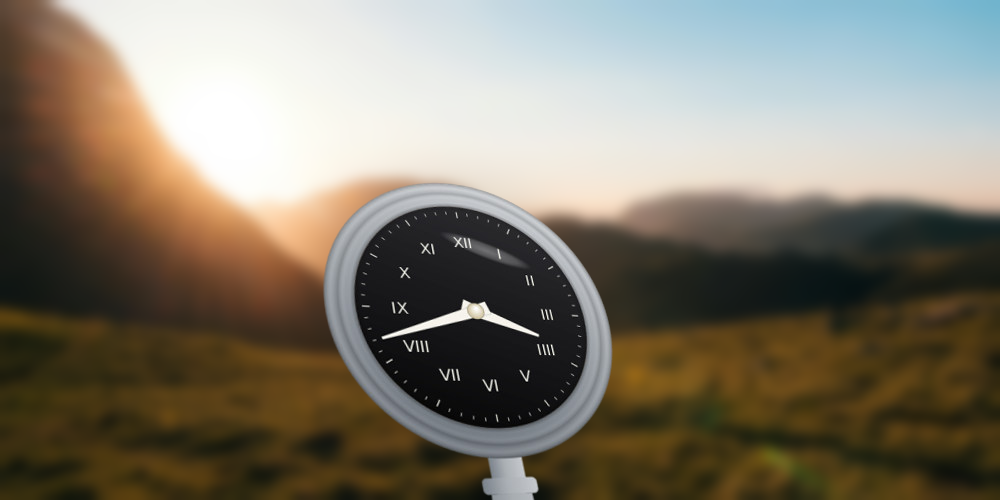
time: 3:42
